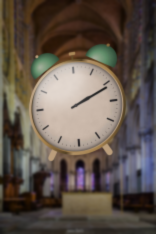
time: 2:11
